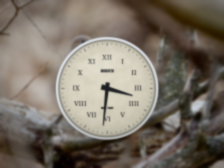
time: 3:31
